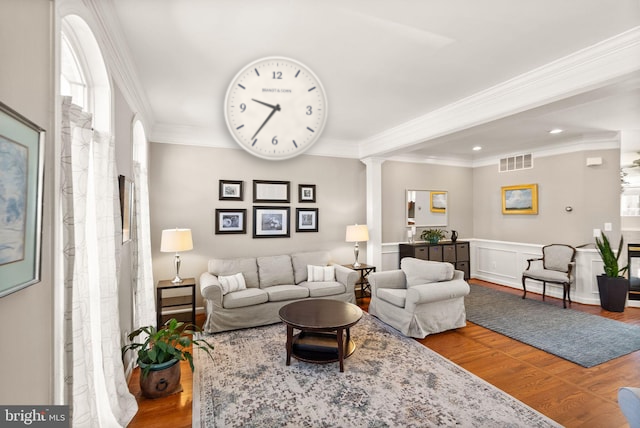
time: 9:36
